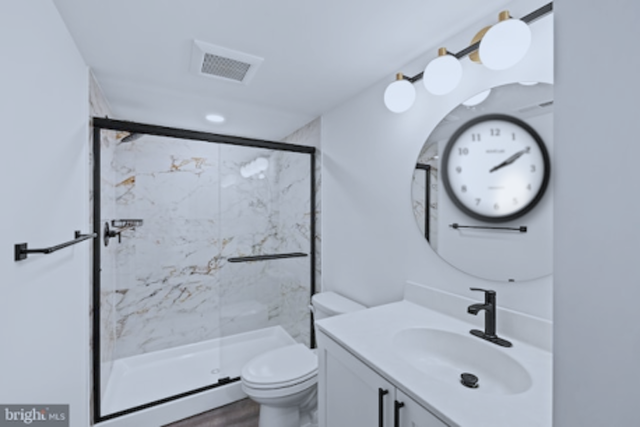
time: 2:10
